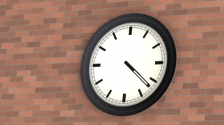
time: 4:22
